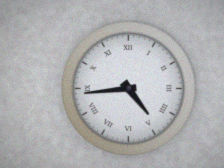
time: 4:44
